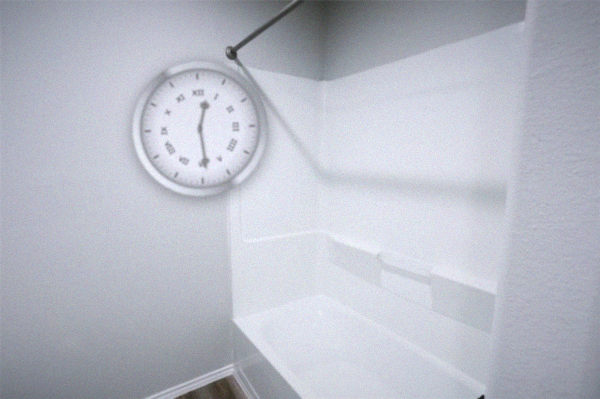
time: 12:29
